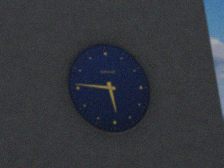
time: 5:46
